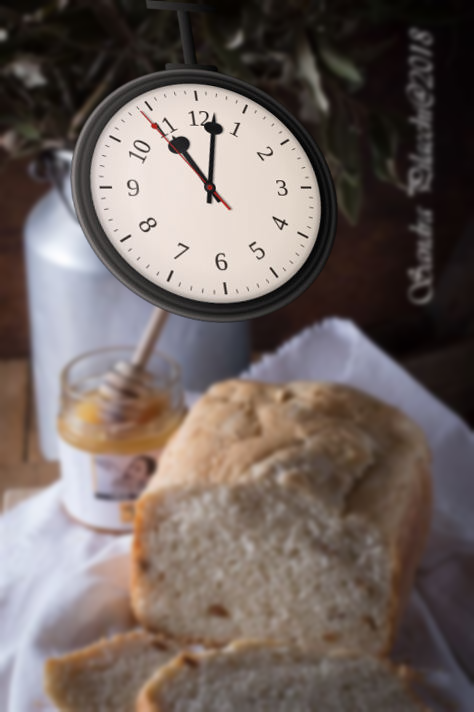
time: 11:01:54
